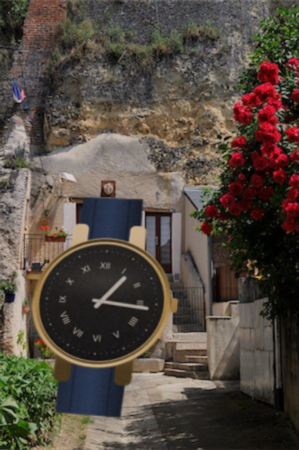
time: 1:16
